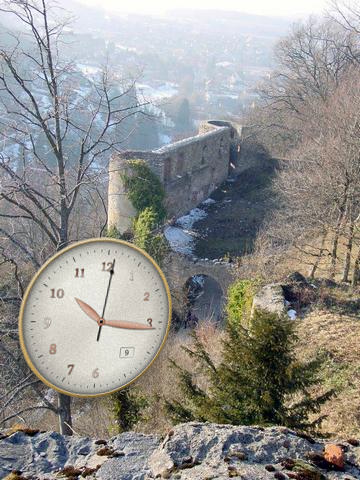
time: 10:16:01
